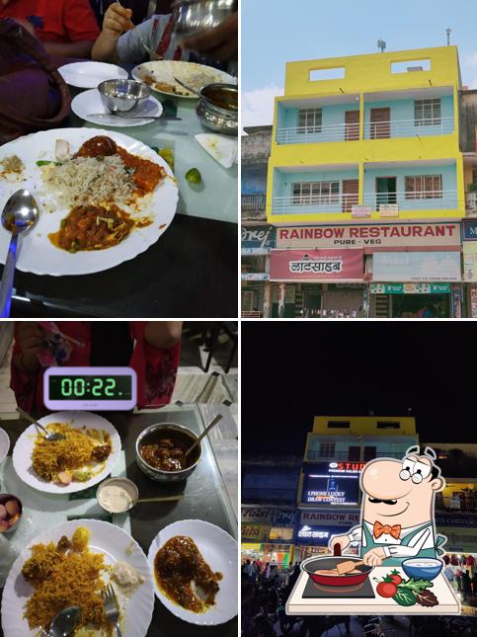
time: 0:22
